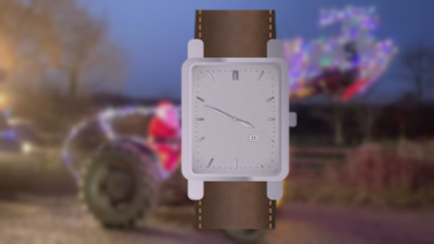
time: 3:49
